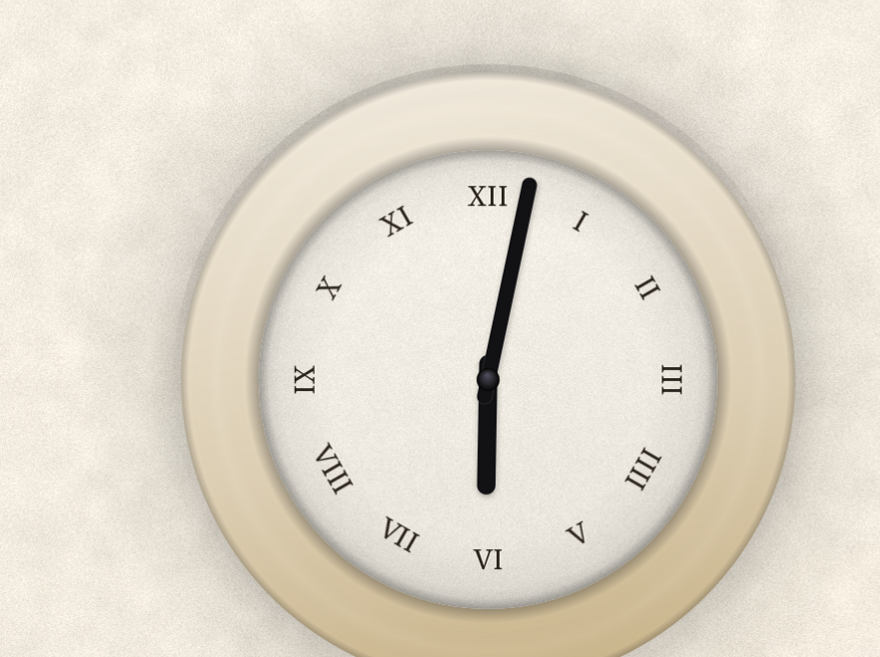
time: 6:02
